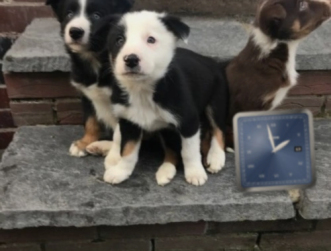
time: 1:58
